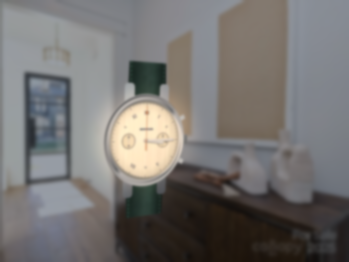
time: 3:15
